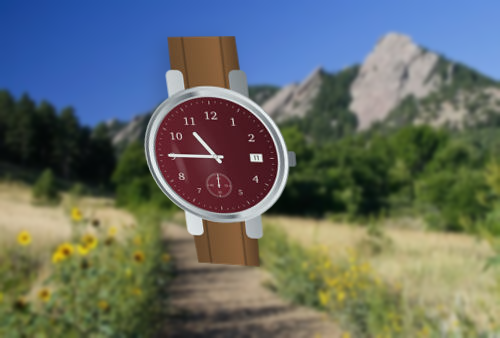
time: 10:45
